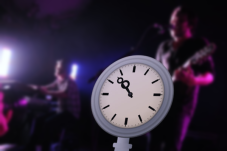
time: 10:53
